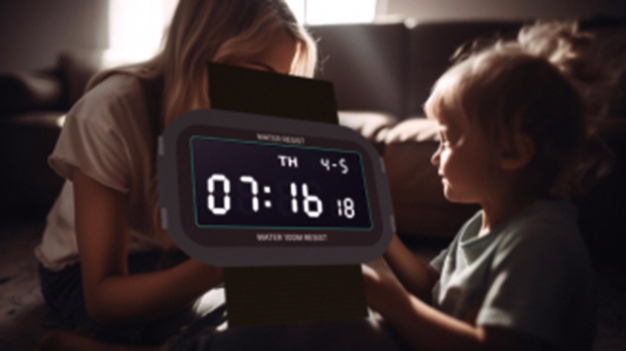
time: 7:16:18
